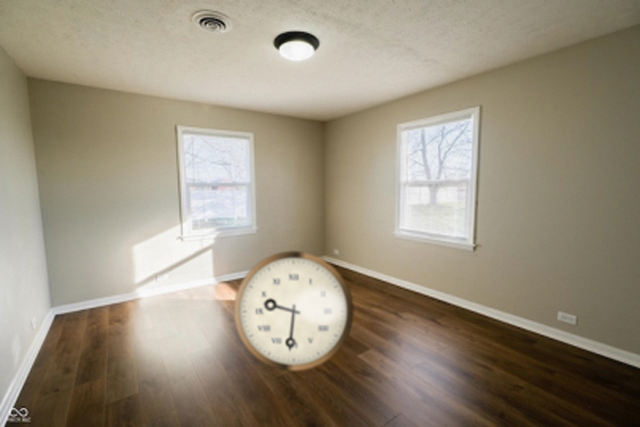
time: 9:31
